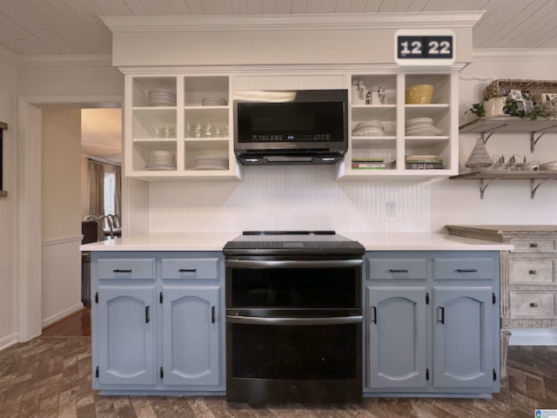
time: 12:22
